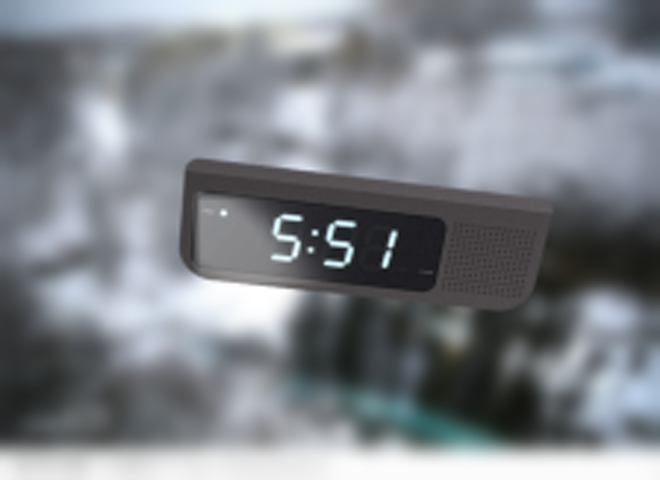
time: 5:51
